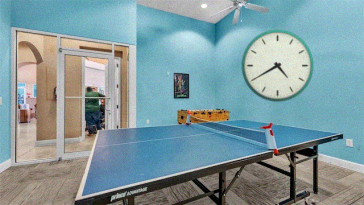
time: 4:40
